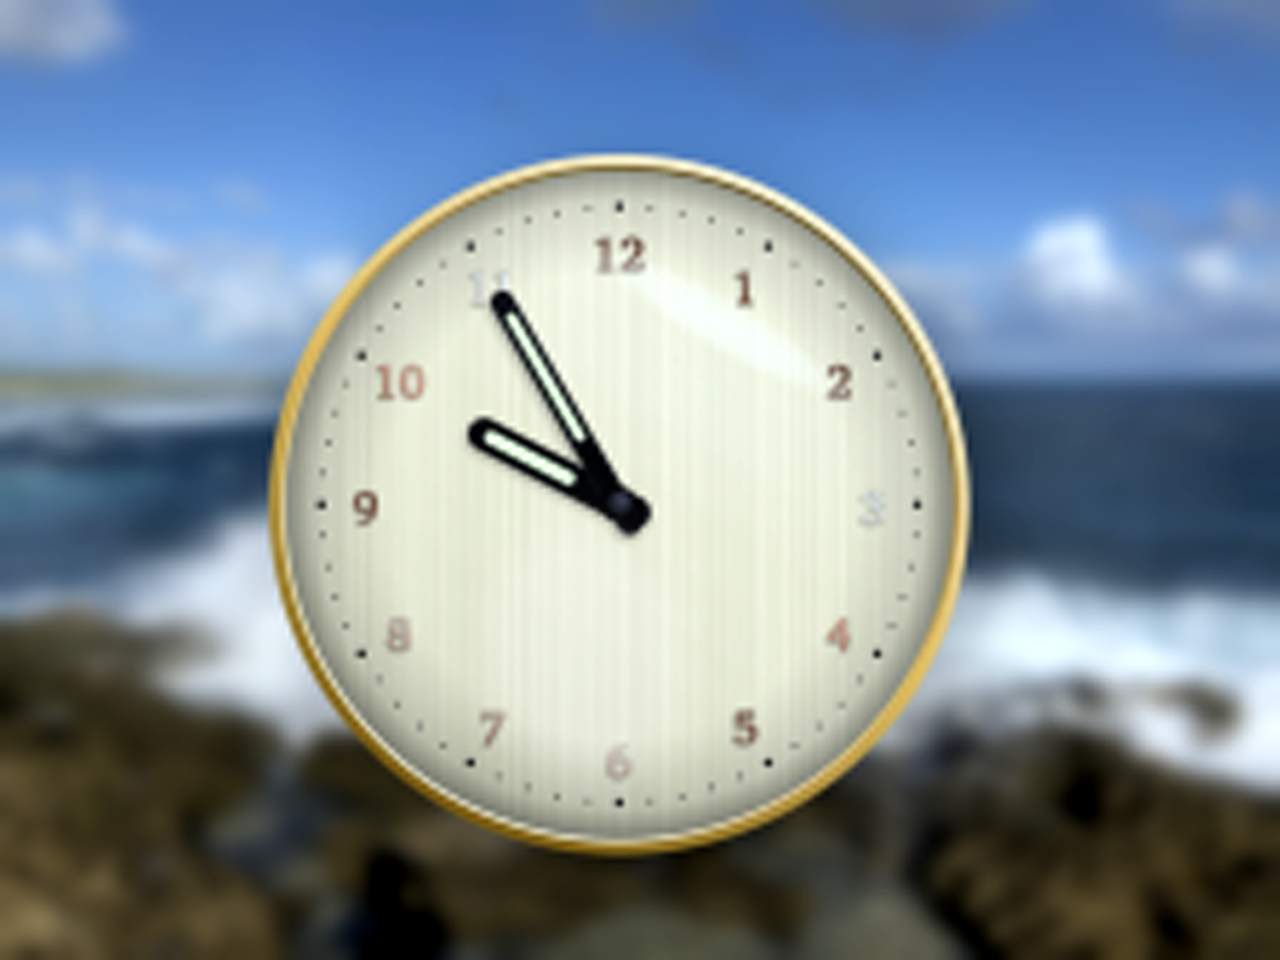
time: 9:55
